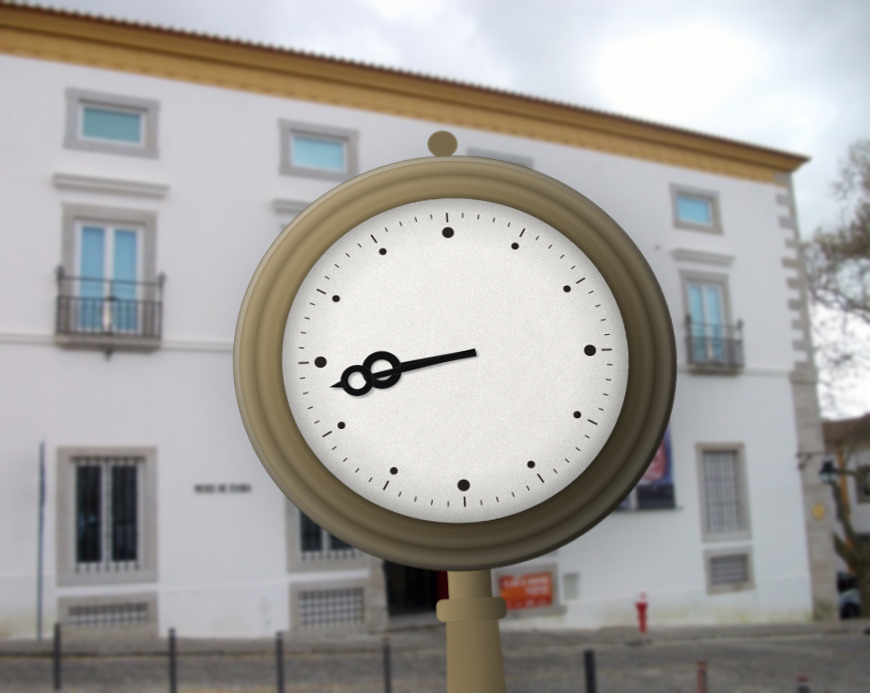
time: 8:43
